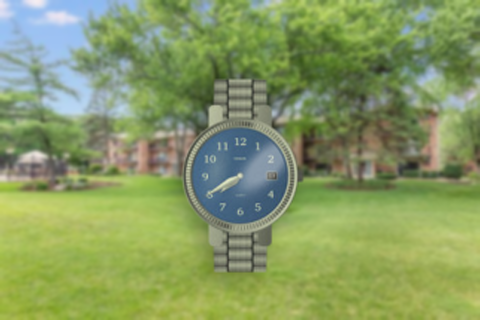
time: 7:40
